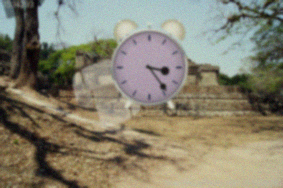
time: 3:24
